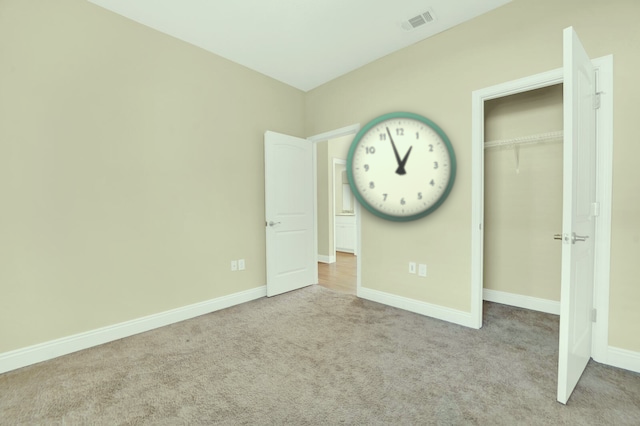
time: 12:57
